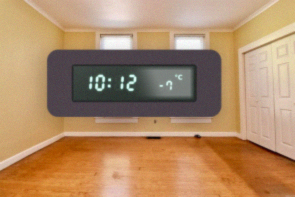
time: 10:12
